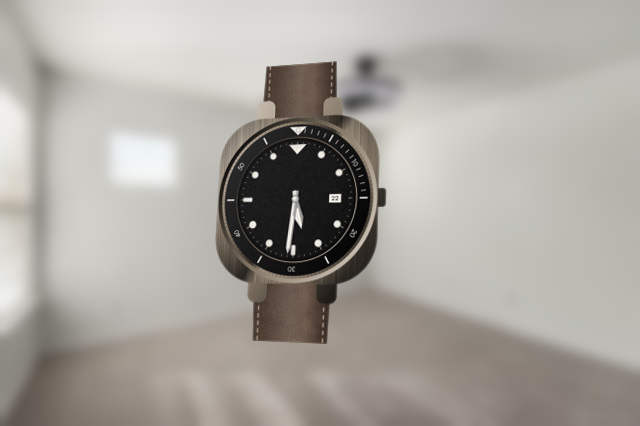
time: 5:31
